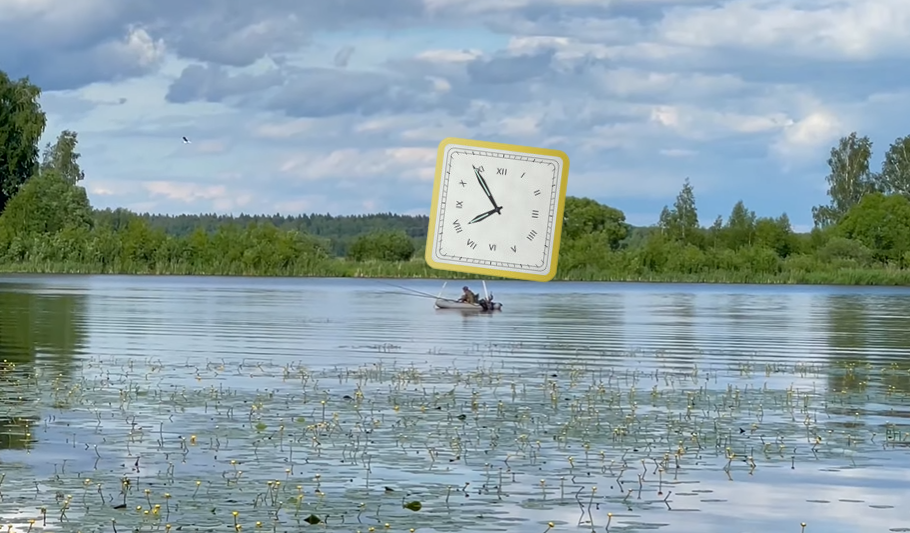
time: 7:54
